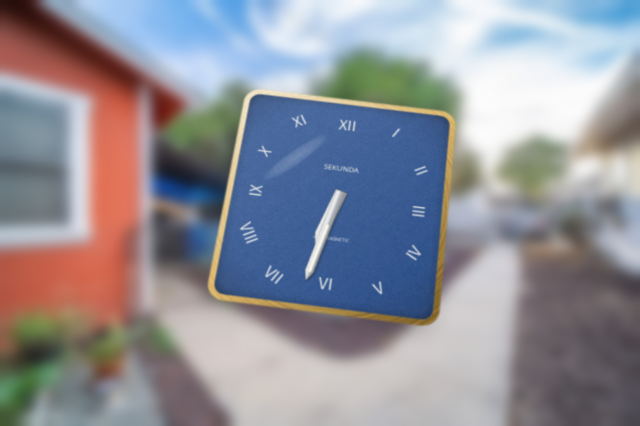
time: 6:32
